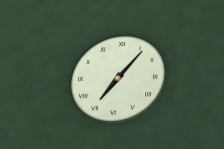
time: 7:06
